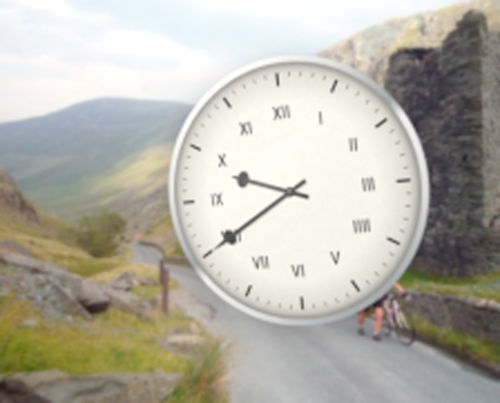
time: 9:40
